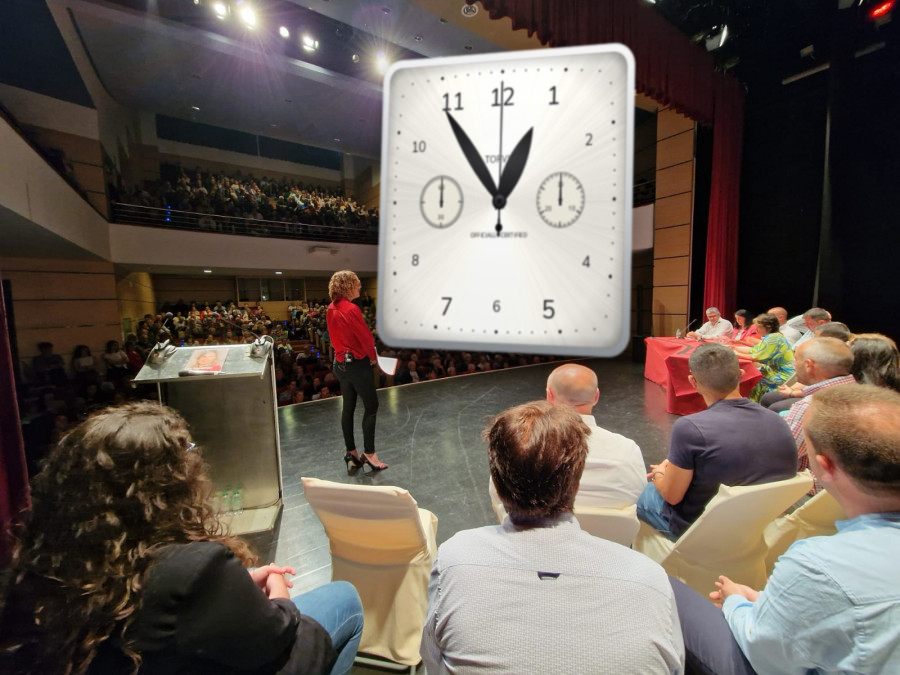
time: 12:54
